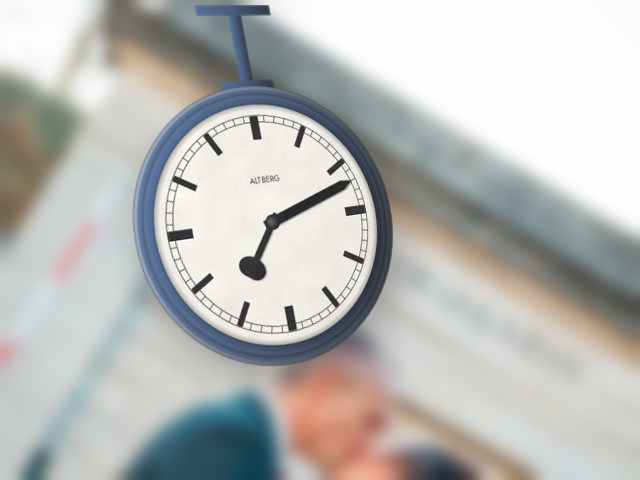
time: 7:12
